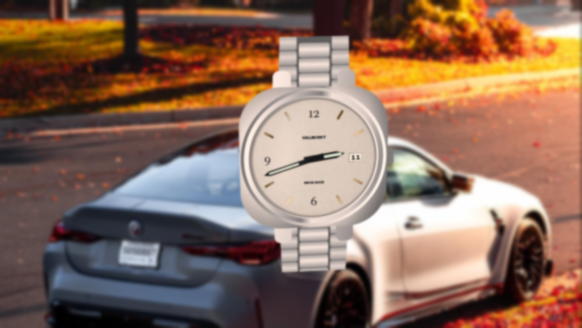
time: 2:42
